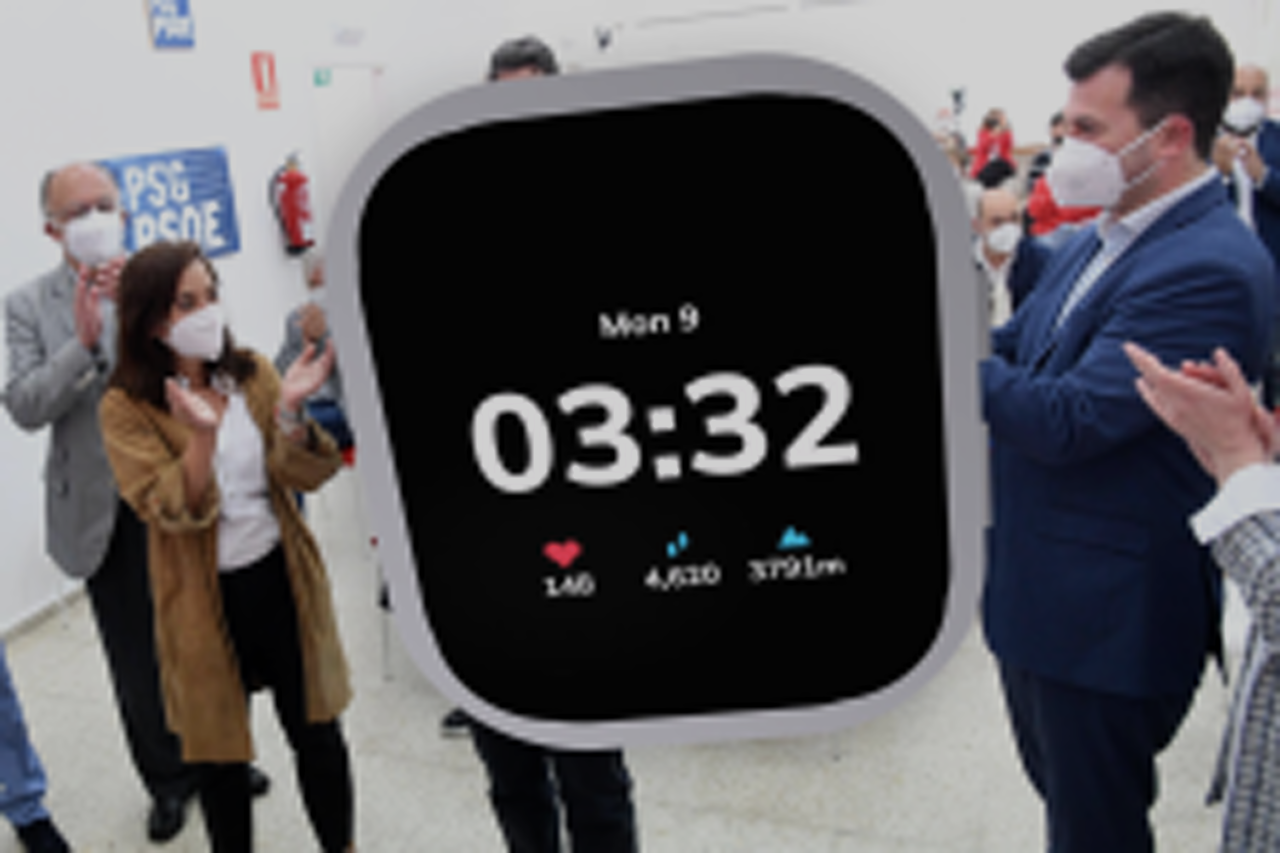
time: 3:32
